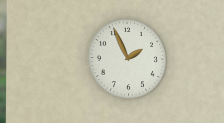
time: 1:56
